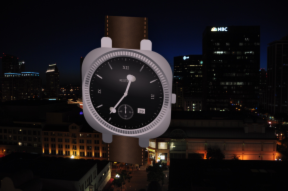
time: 12:36
